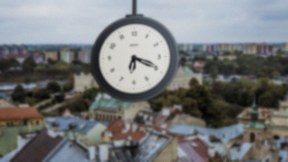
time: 6:19
